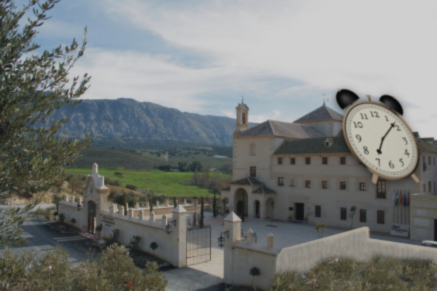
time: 7:08
